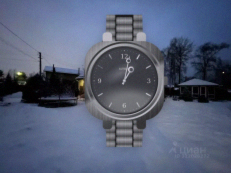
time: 1:02
